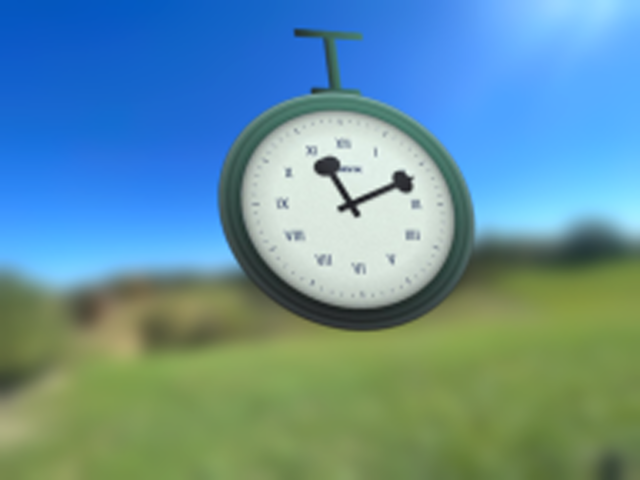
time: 11:11
